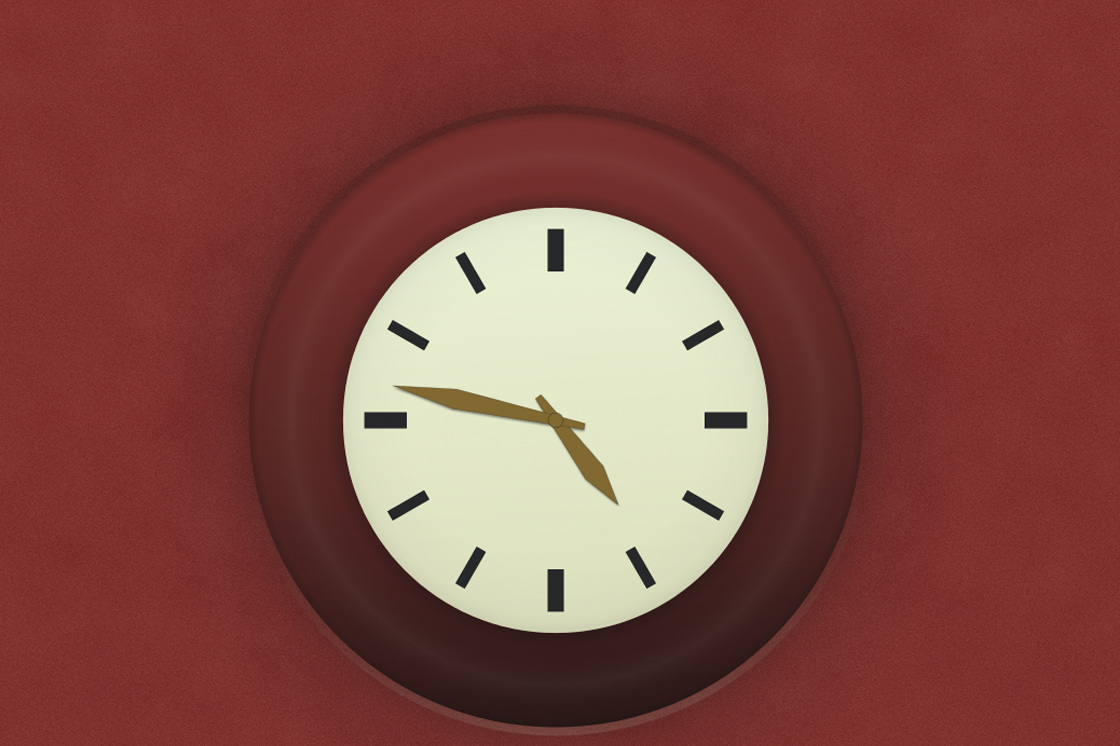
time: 4:47
